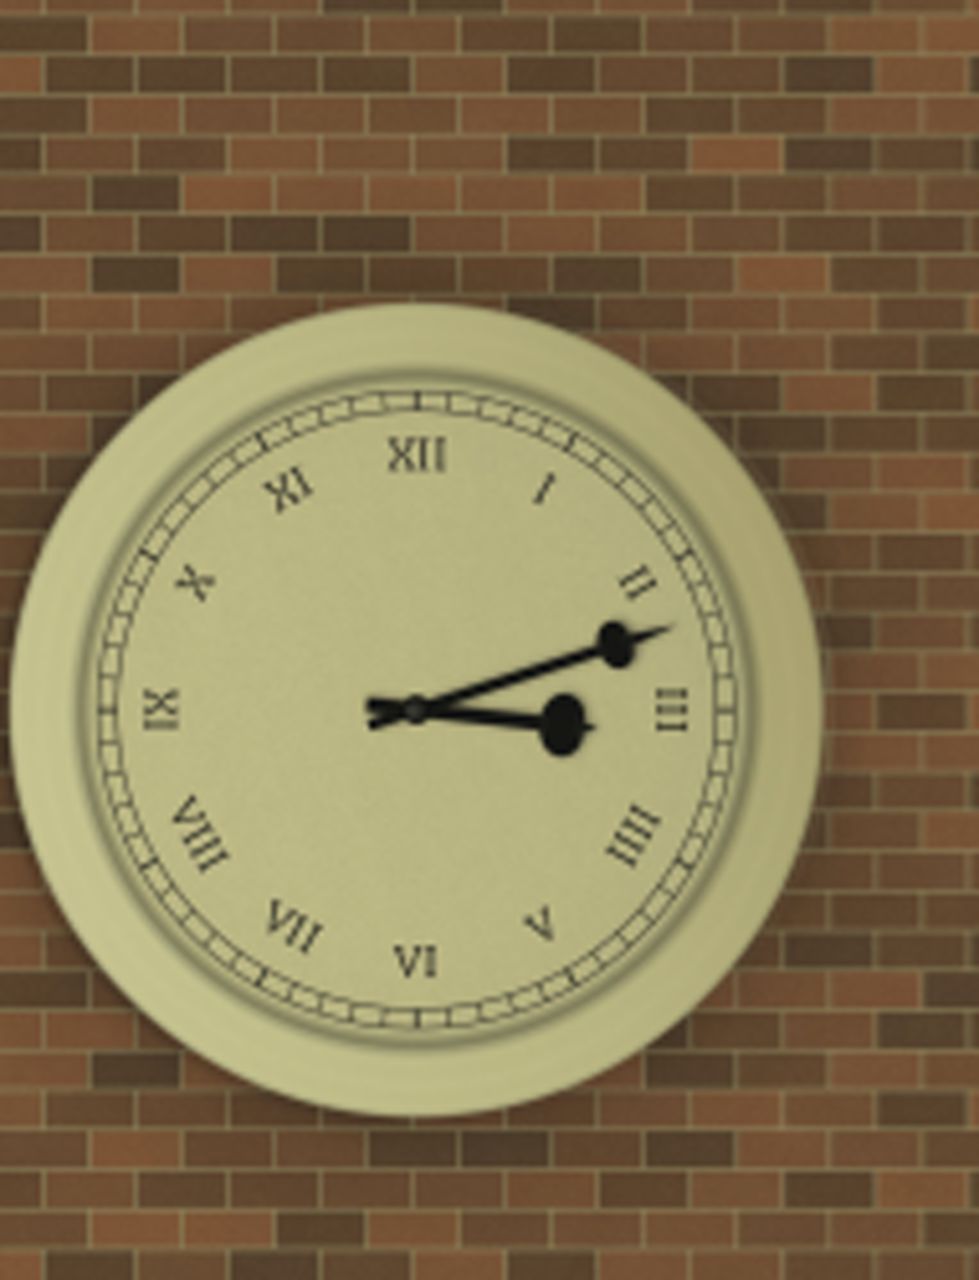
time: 3:12
